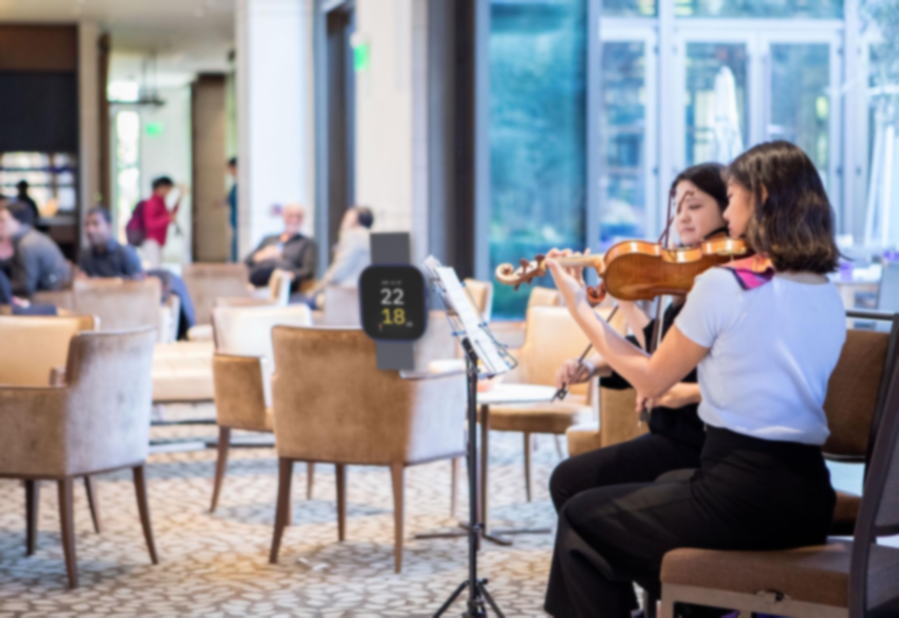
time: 22:18
